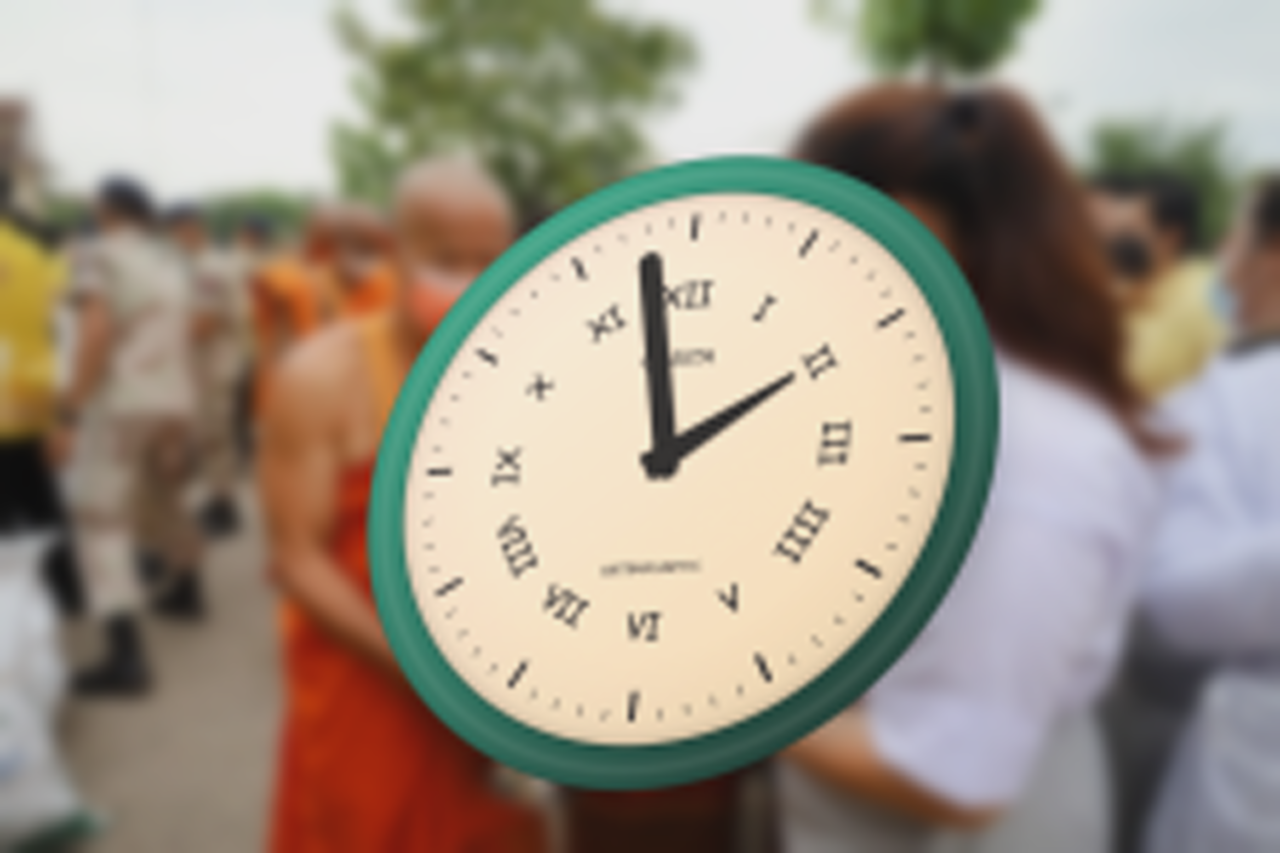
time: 1:58
